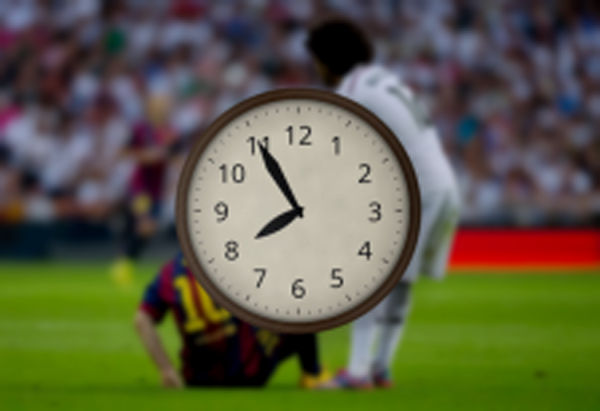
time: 7:55
